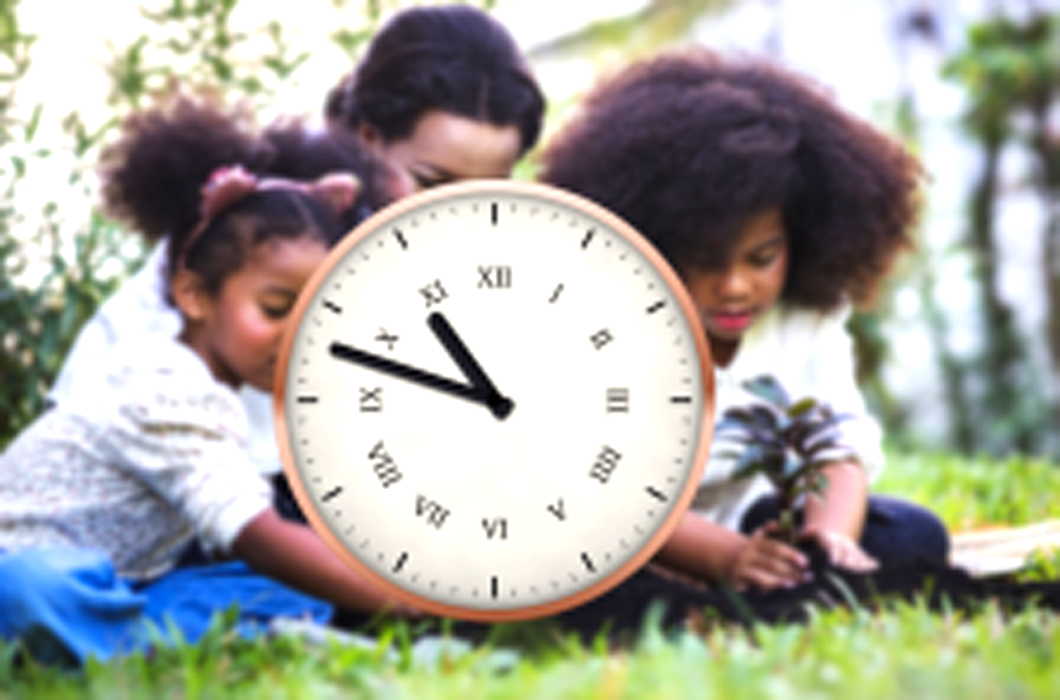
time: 10:48
